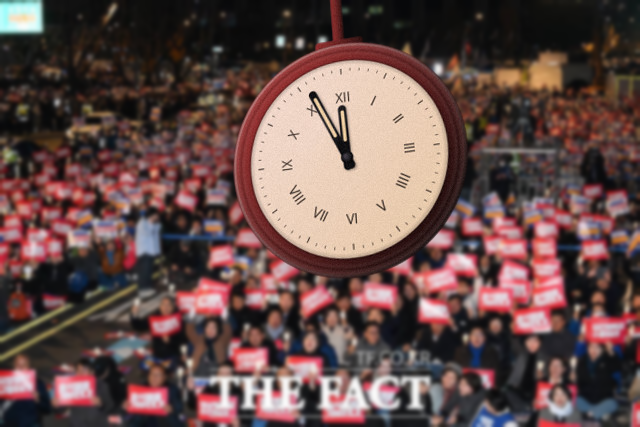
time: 11:56
